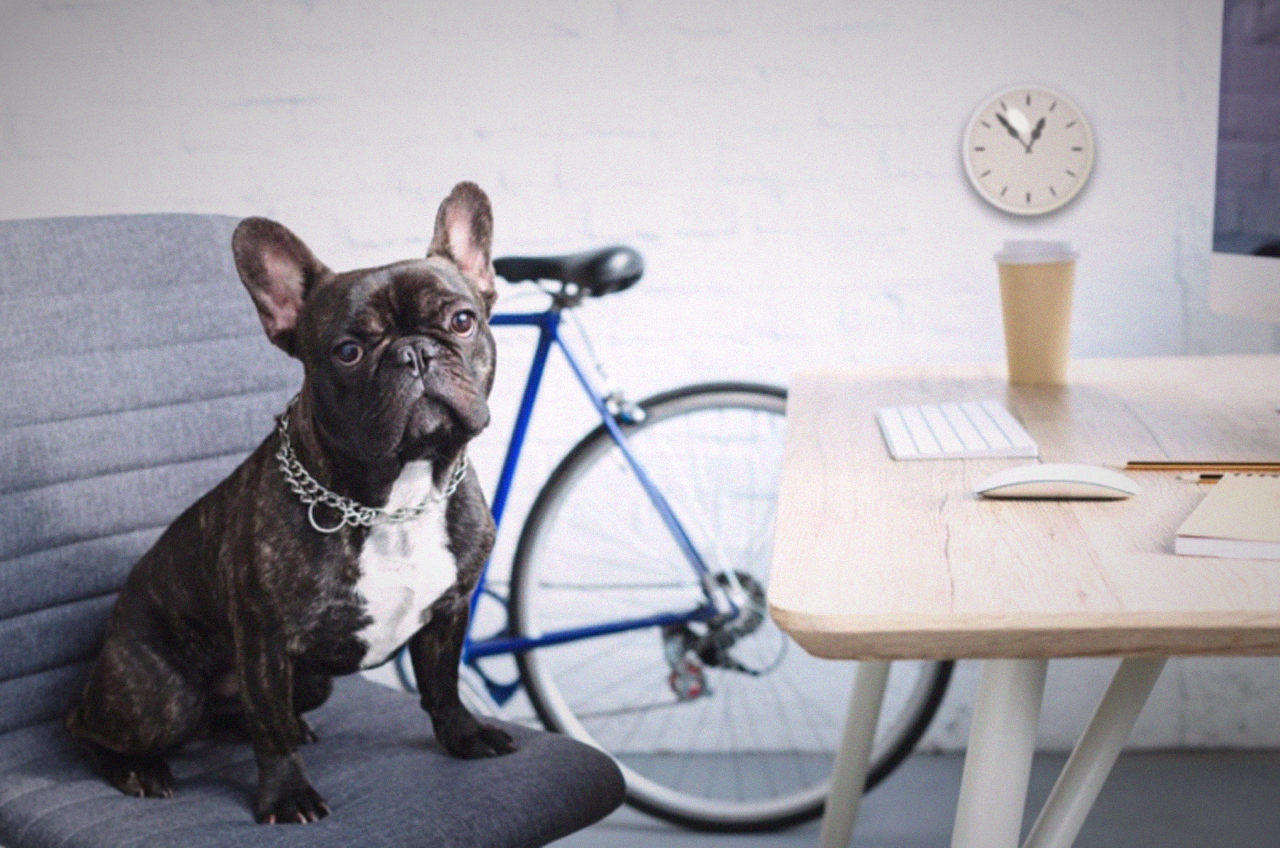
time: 12:53
